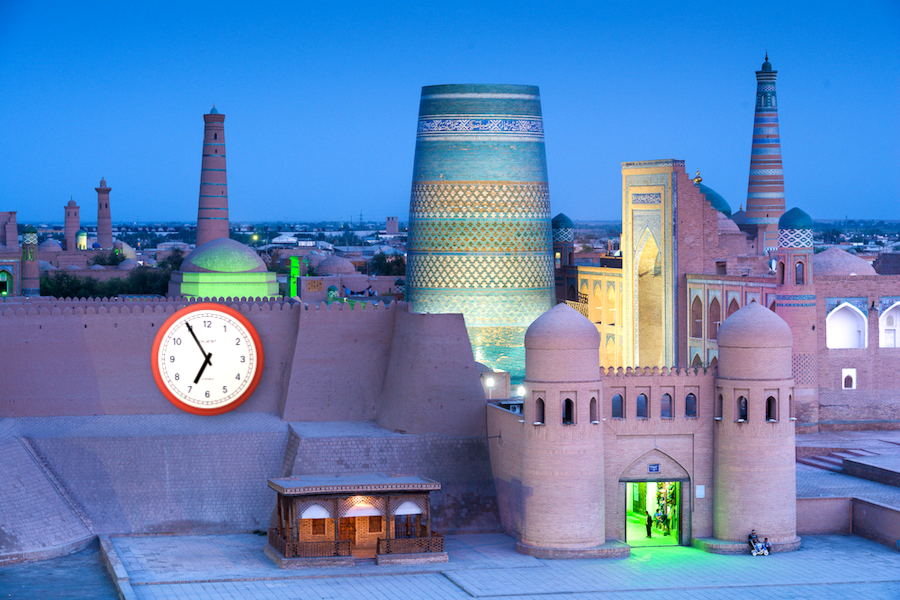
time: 6:55
